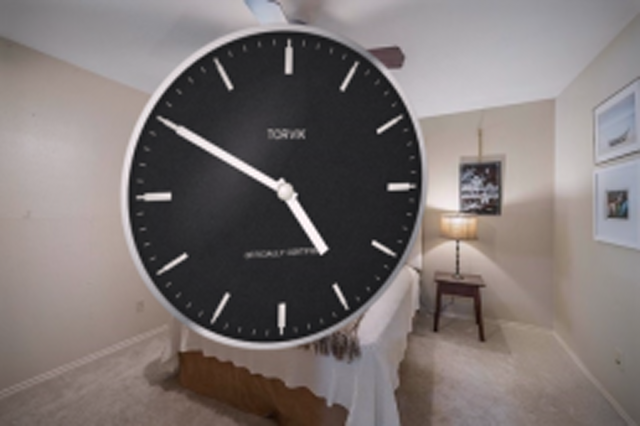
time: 4:50
